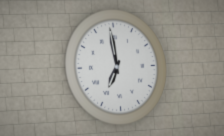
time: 6:59
